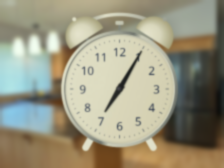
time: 7:05
